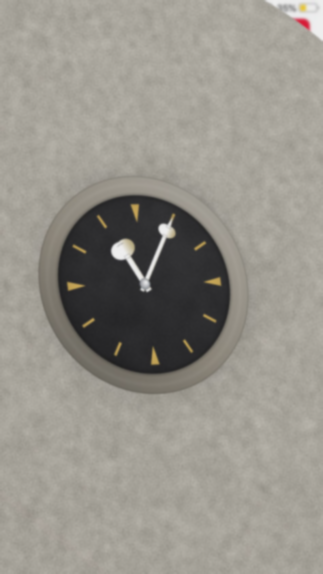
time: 11:05
